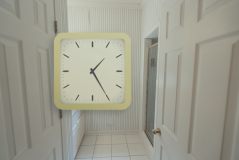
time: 1:25
